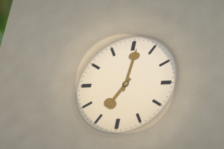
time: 7:01
